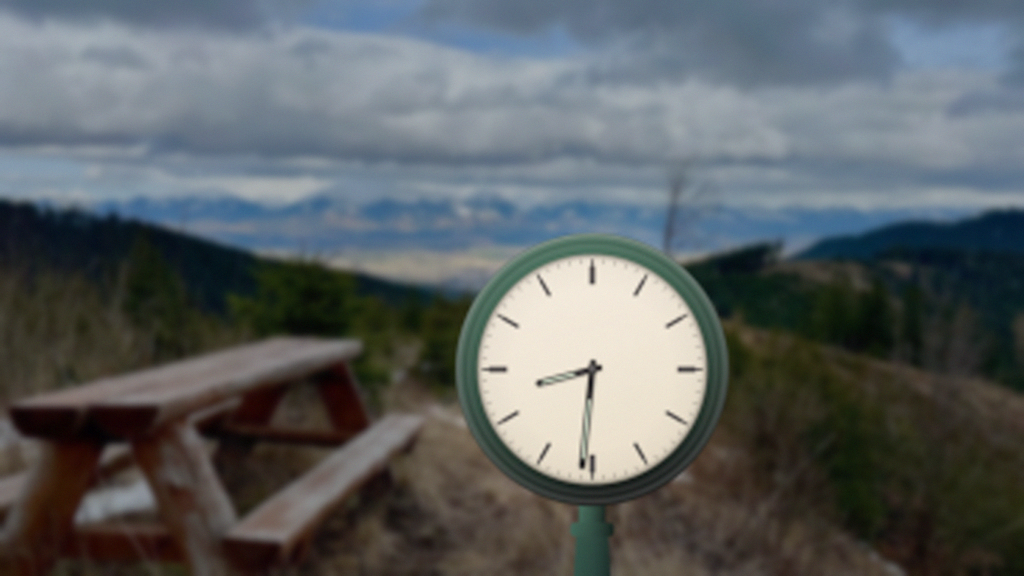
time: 8:31
